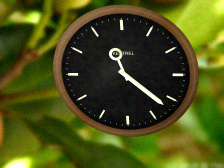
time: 11:22
